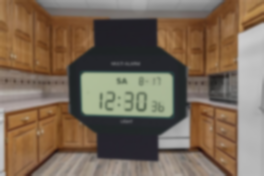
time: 12:30
